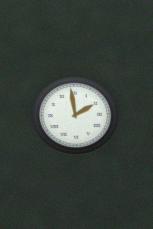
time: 1:59
